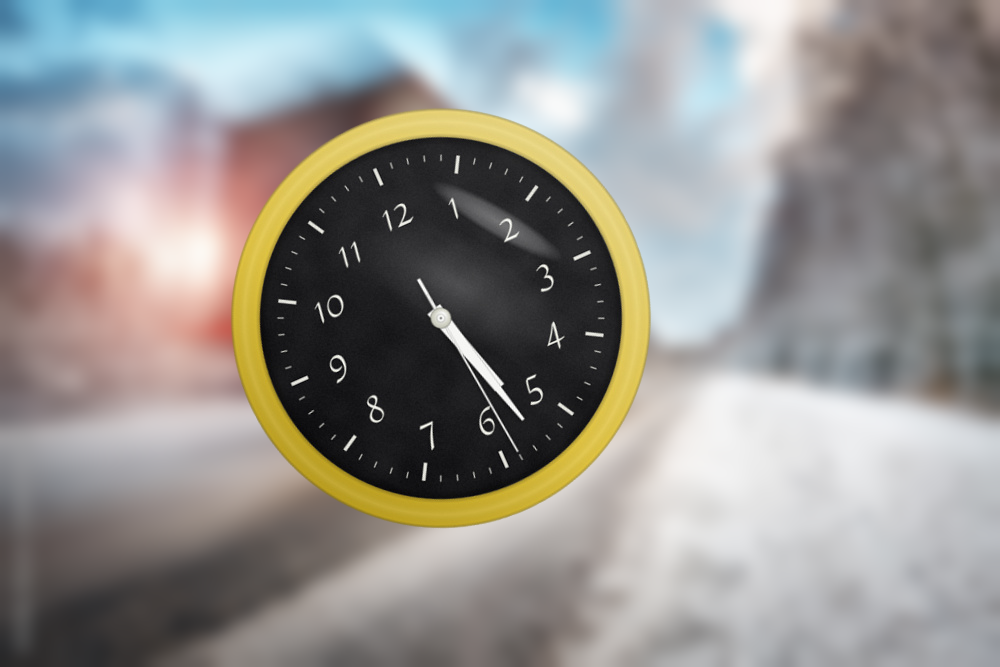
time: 5:27:29
